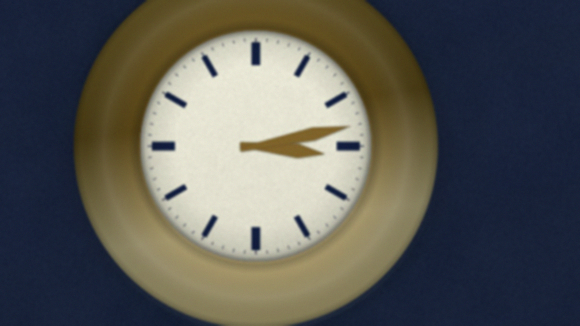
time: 3:13
